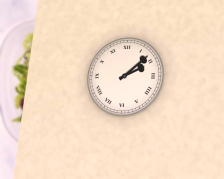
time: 2:08
